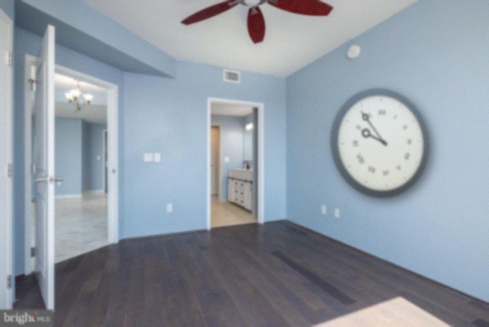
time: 9:54
